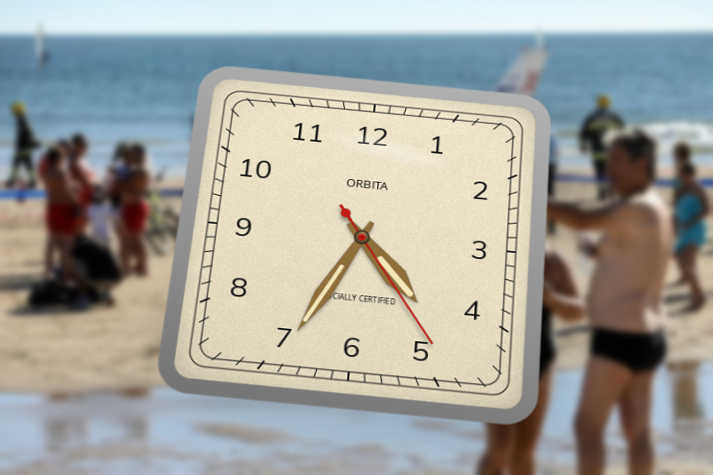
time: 4:34:24
